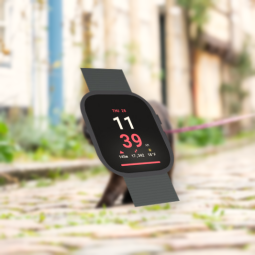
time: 11:39
